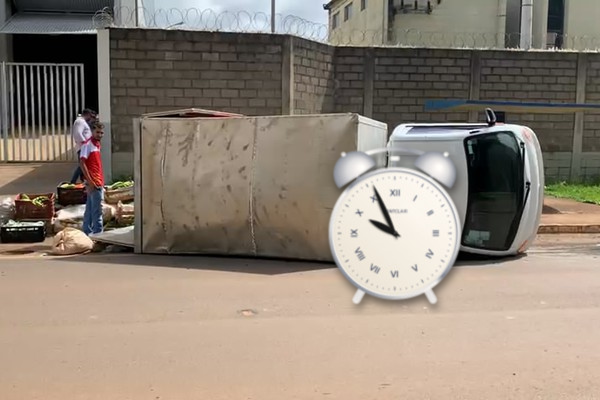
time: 9:56
